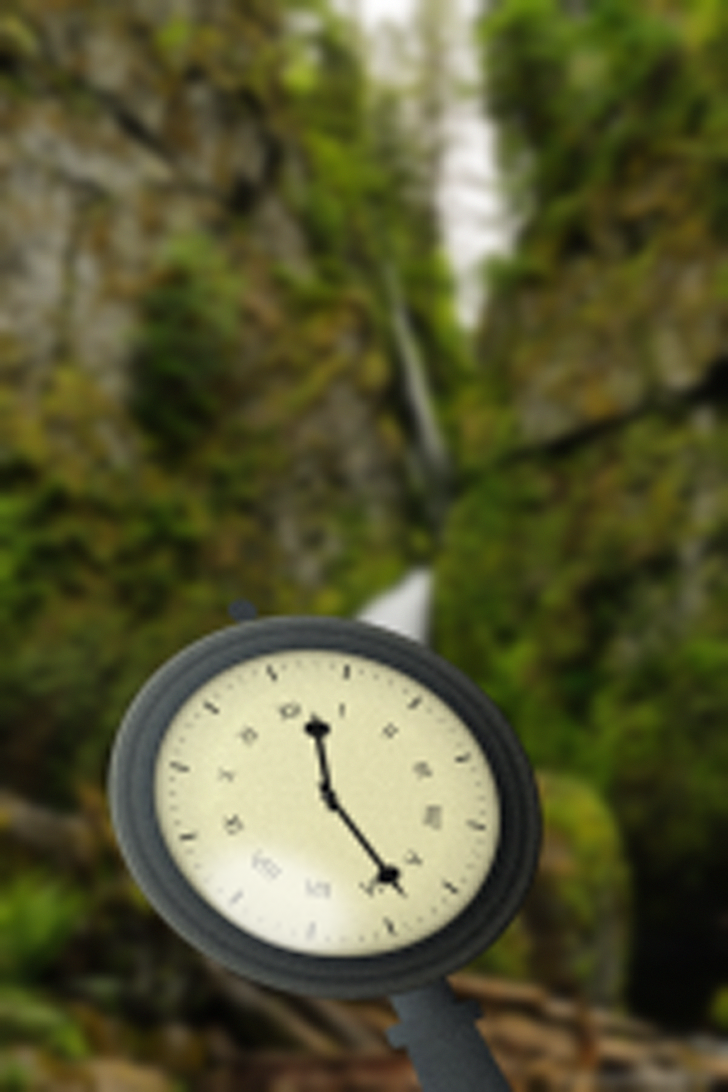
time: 12:28
